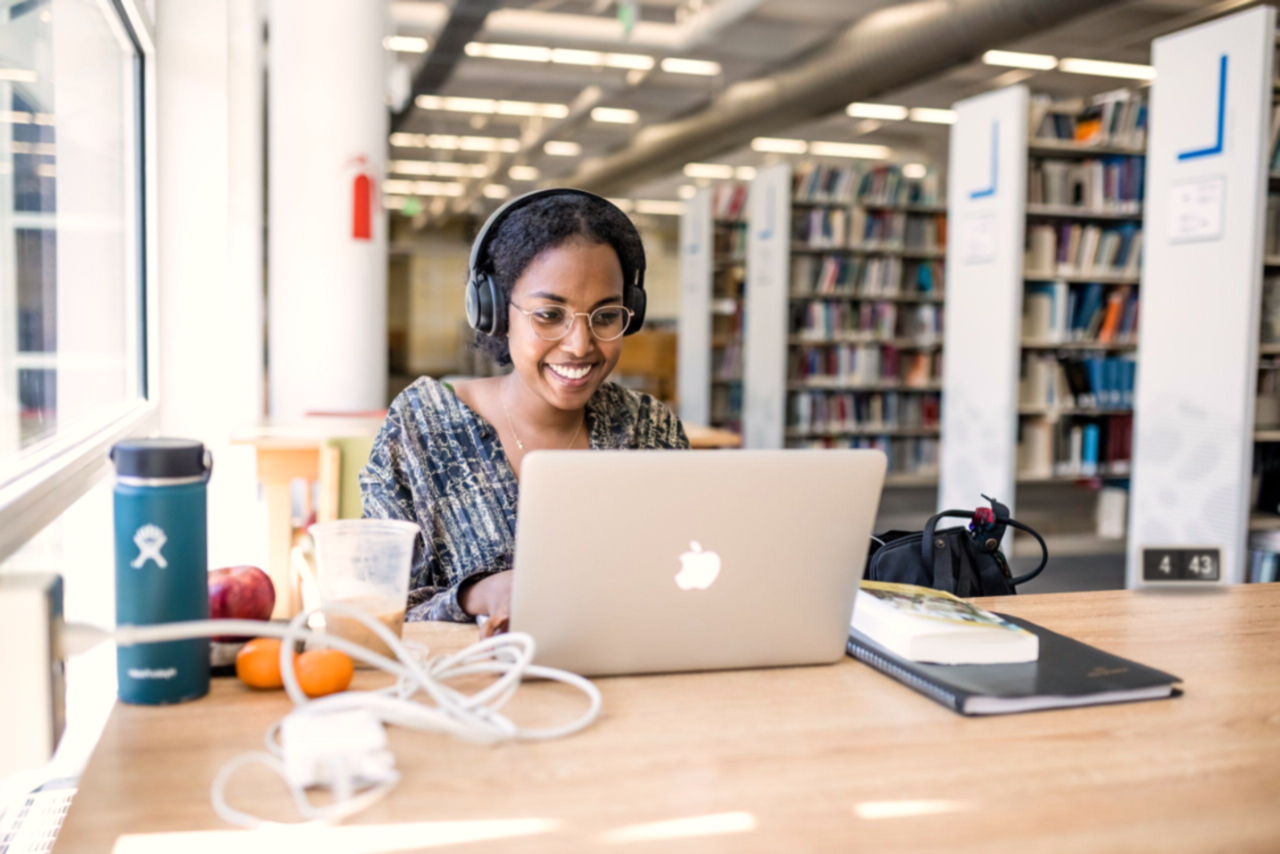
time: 4:43
